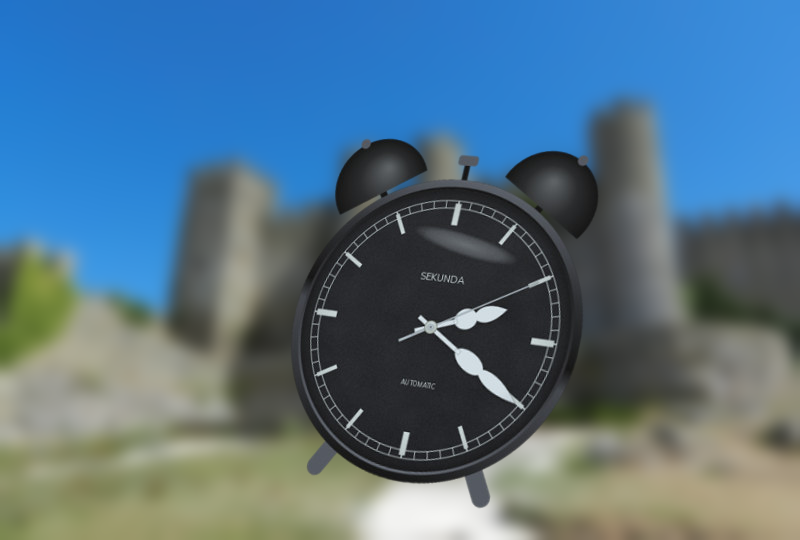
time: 2:20:10
